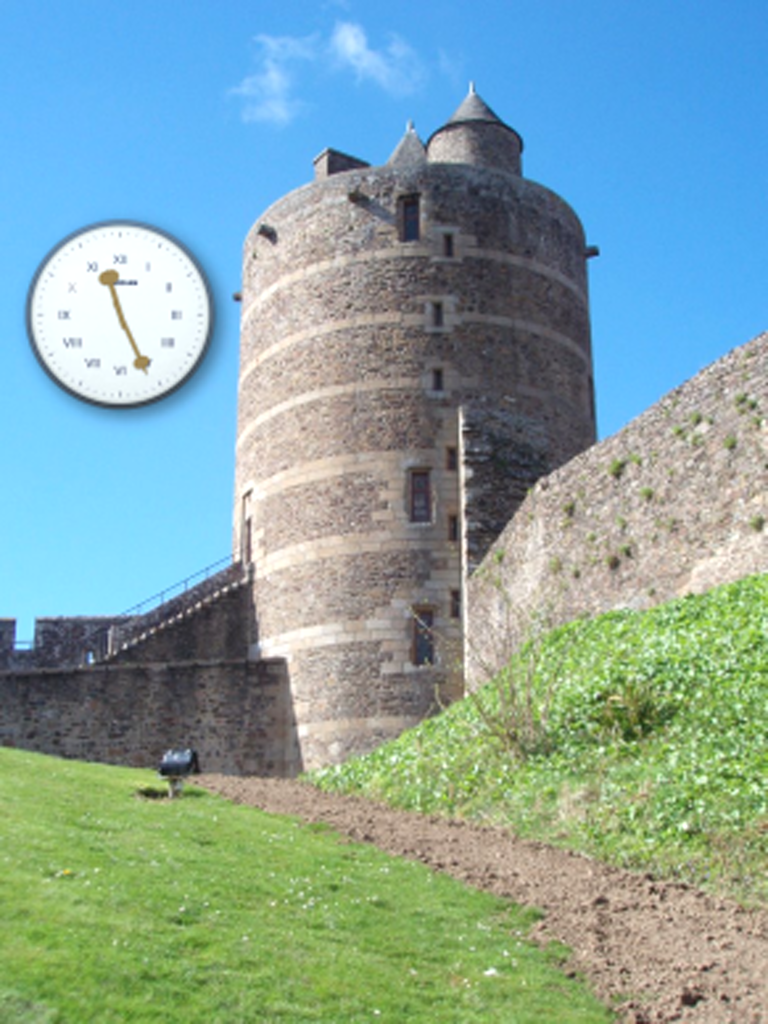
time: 11:26
